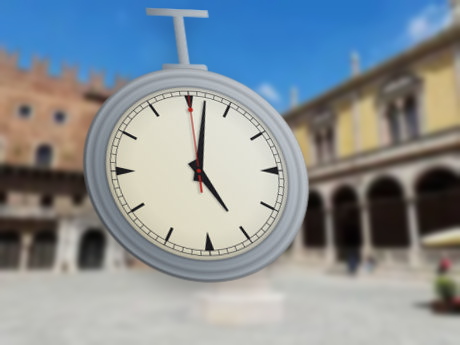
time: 5:02:00
